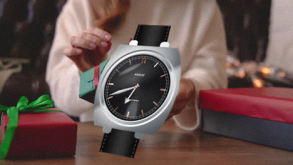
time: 6:41
